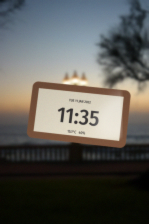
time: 11:35
